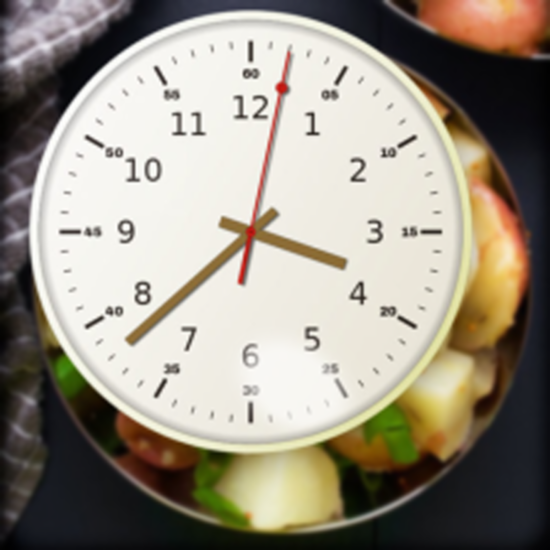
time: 3:38:02
